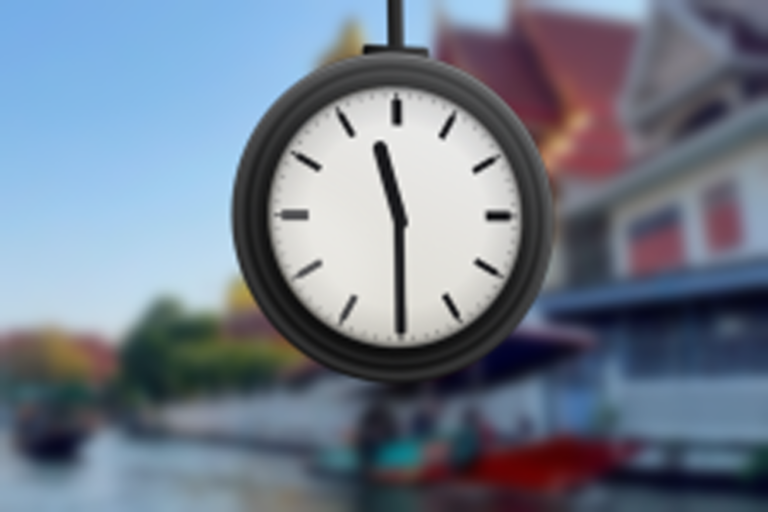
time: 11:30
